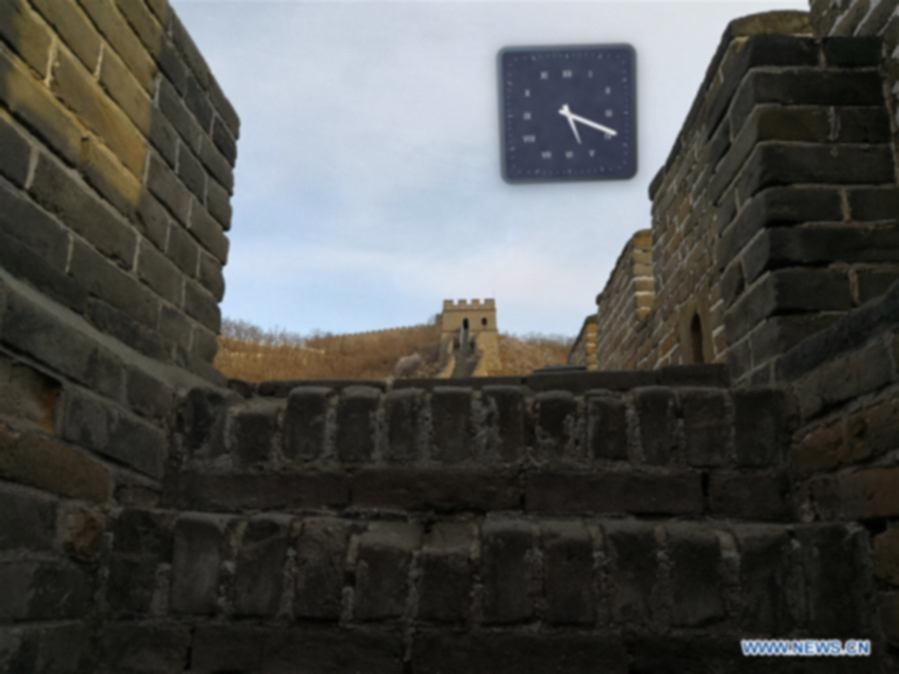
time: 5:19
